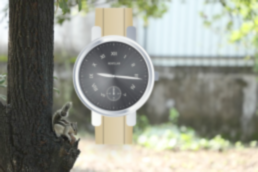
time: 9:16
